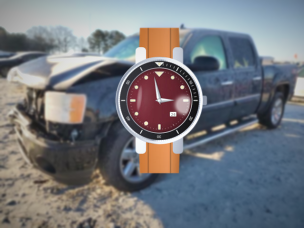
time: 2:58
